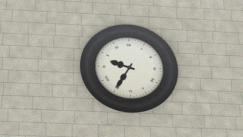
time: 9:35
